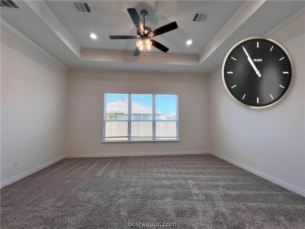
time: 10:55
